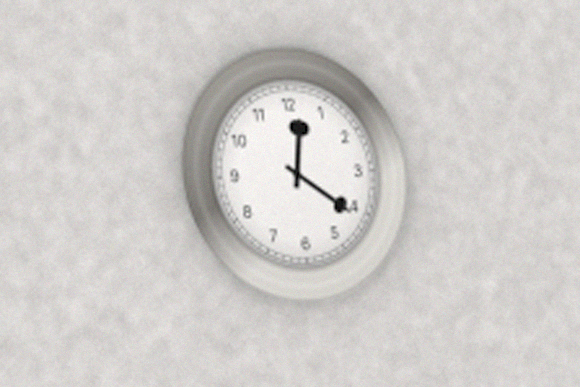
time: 12:21
